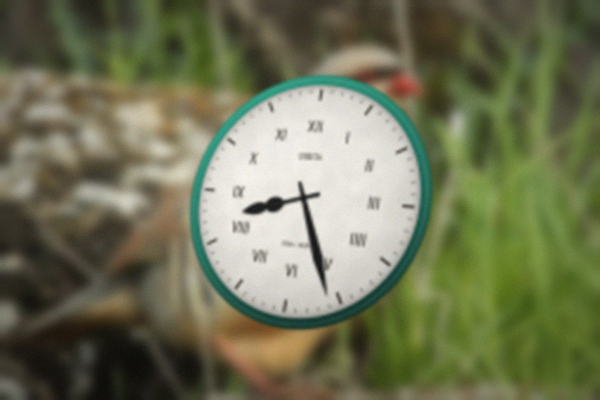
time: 8:26
